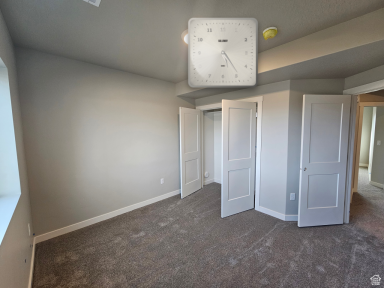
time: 5:24
